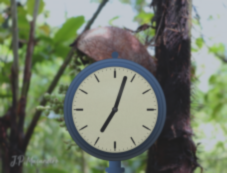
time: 7:03
